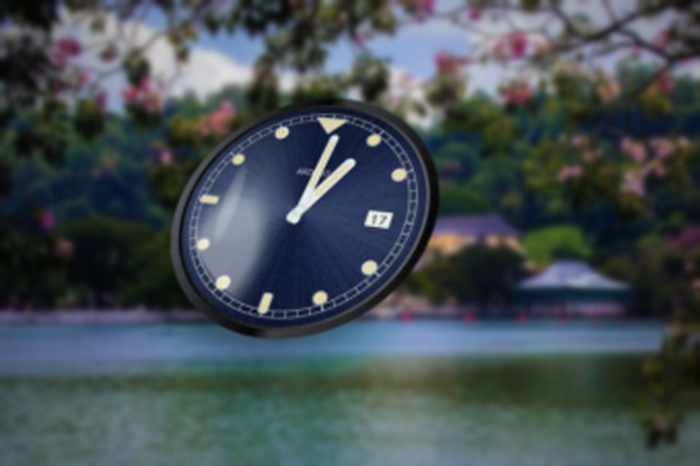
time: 1:01
